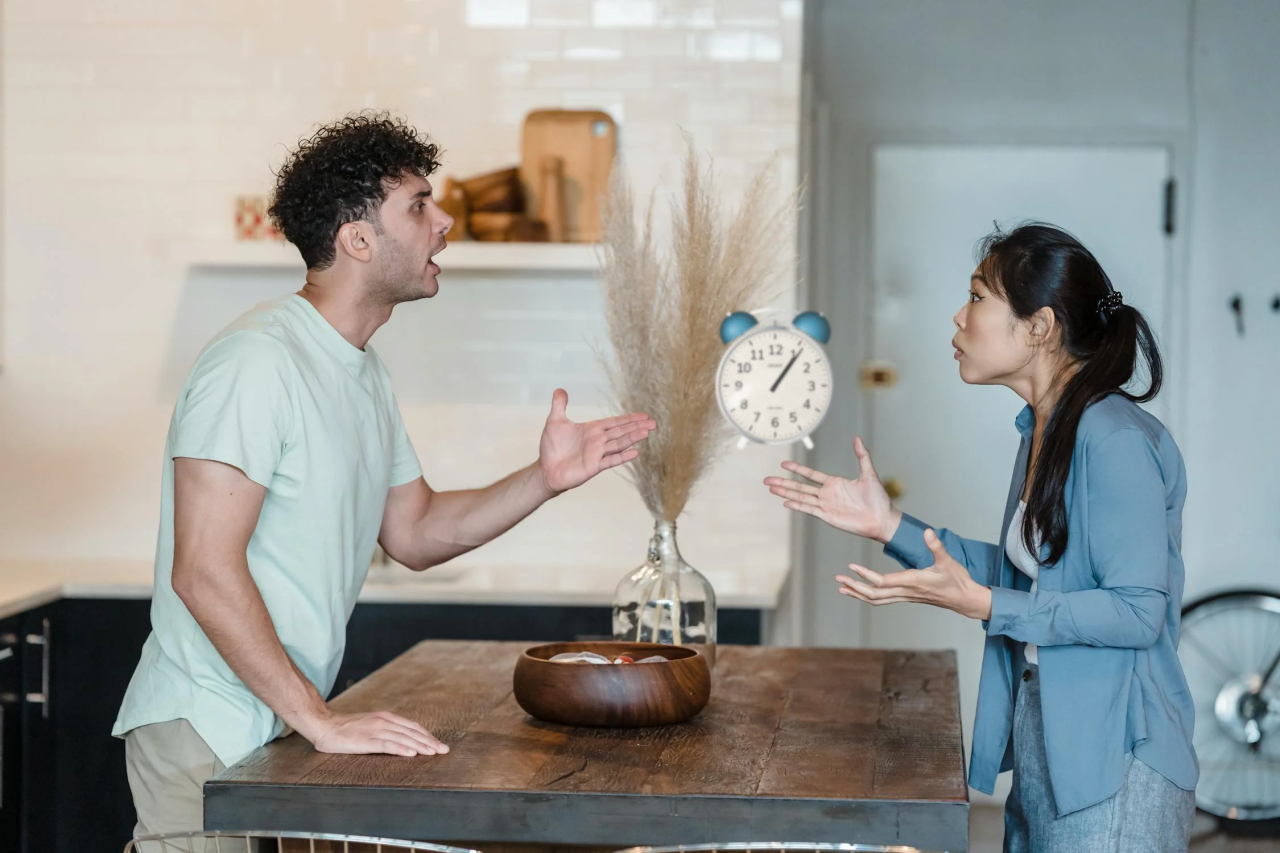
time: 1:06
